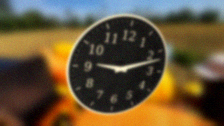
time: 9:12
